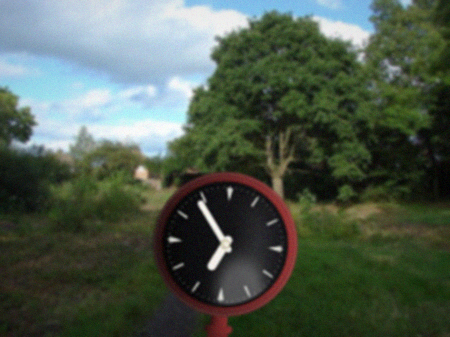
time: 6:54
